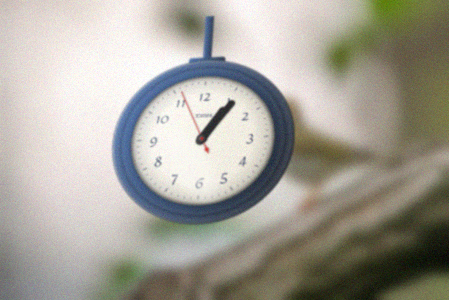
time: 1:05:56
